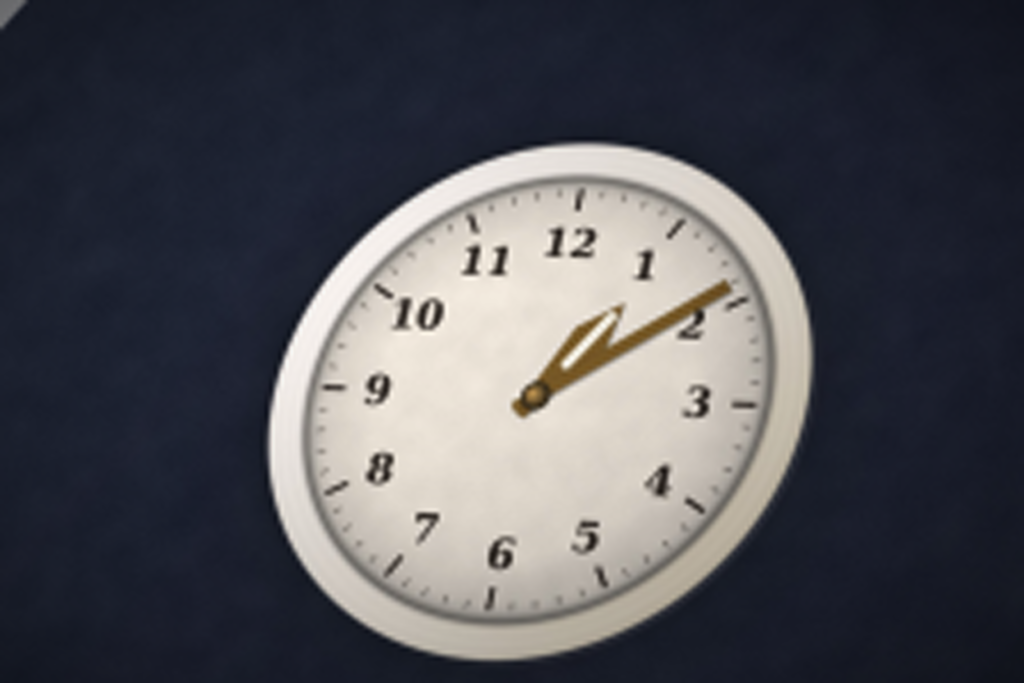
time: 1:09
